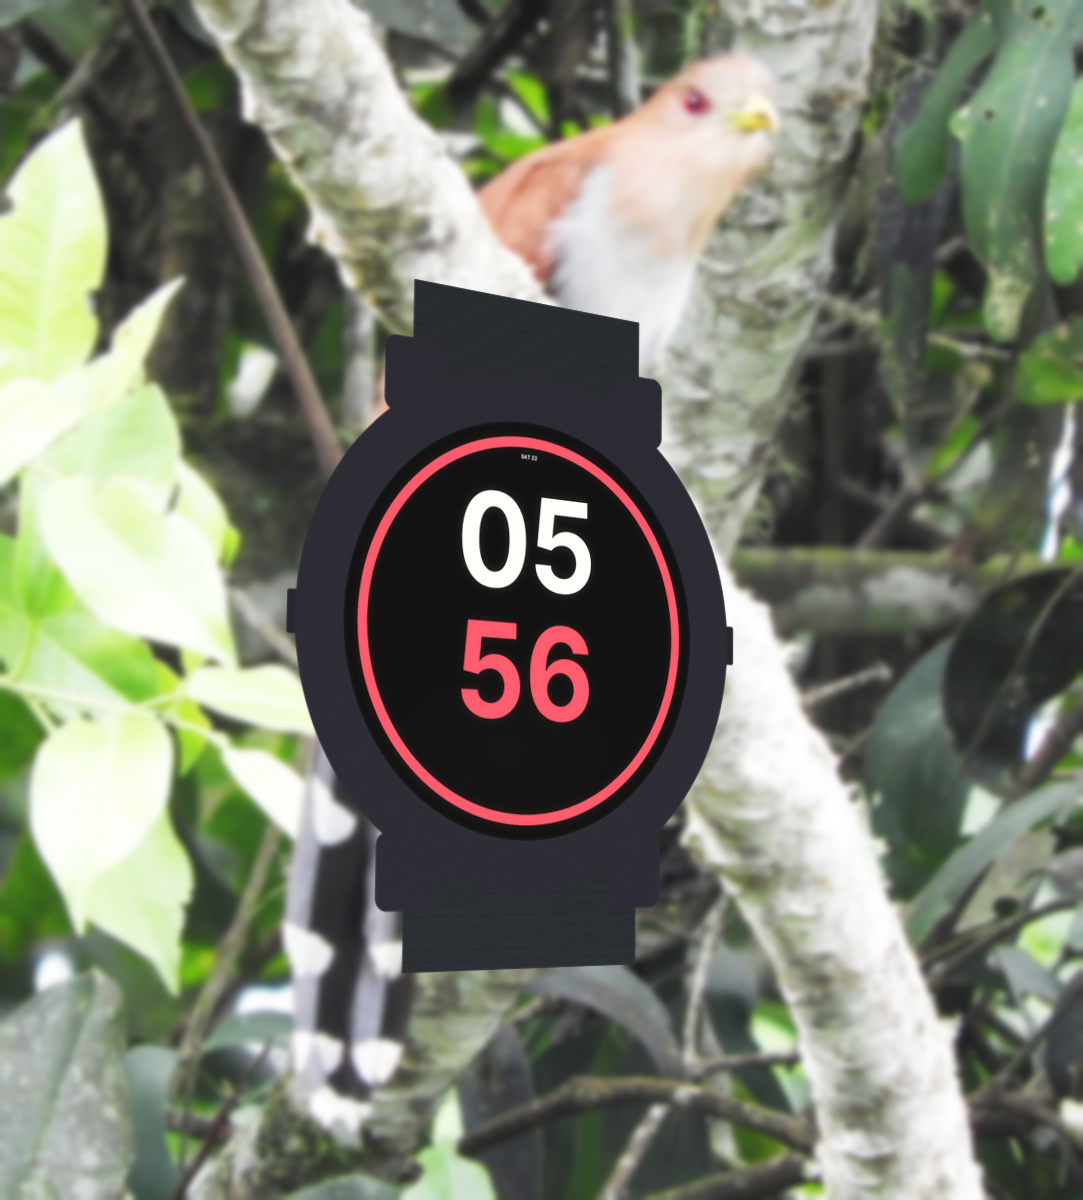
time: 5:56
